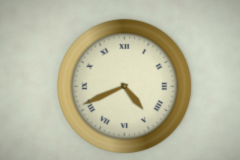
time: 4:41
